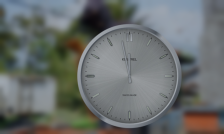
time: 11:58
